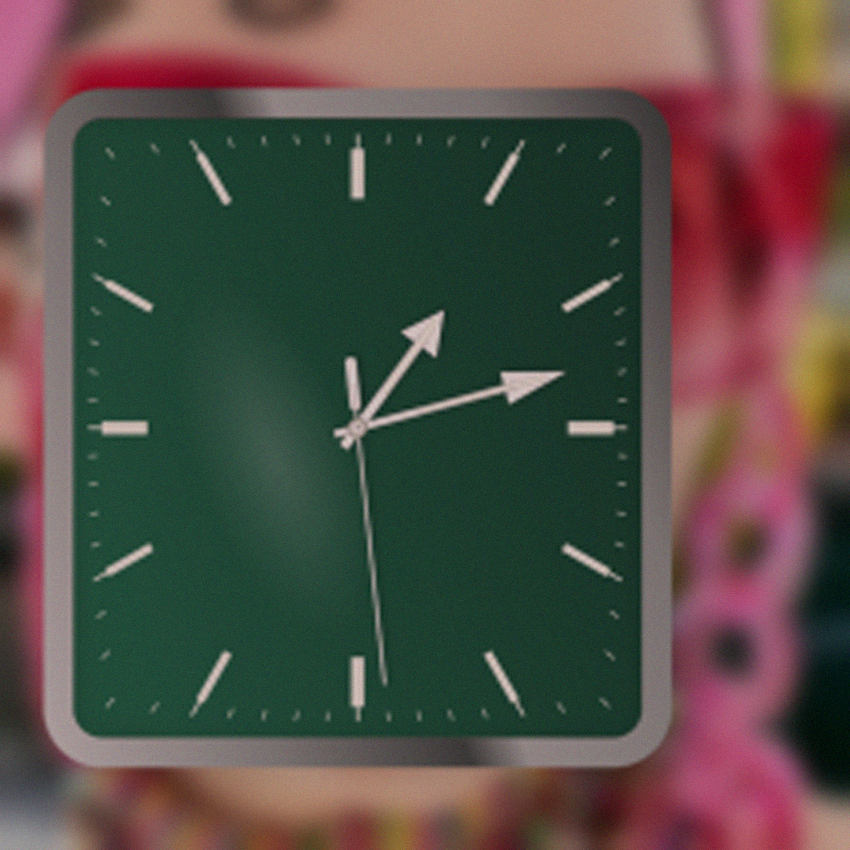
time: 1:12:29
